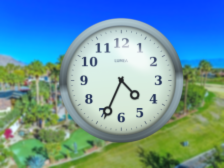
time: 4:34
